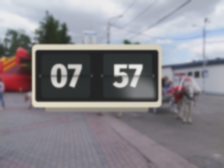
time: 7:57
